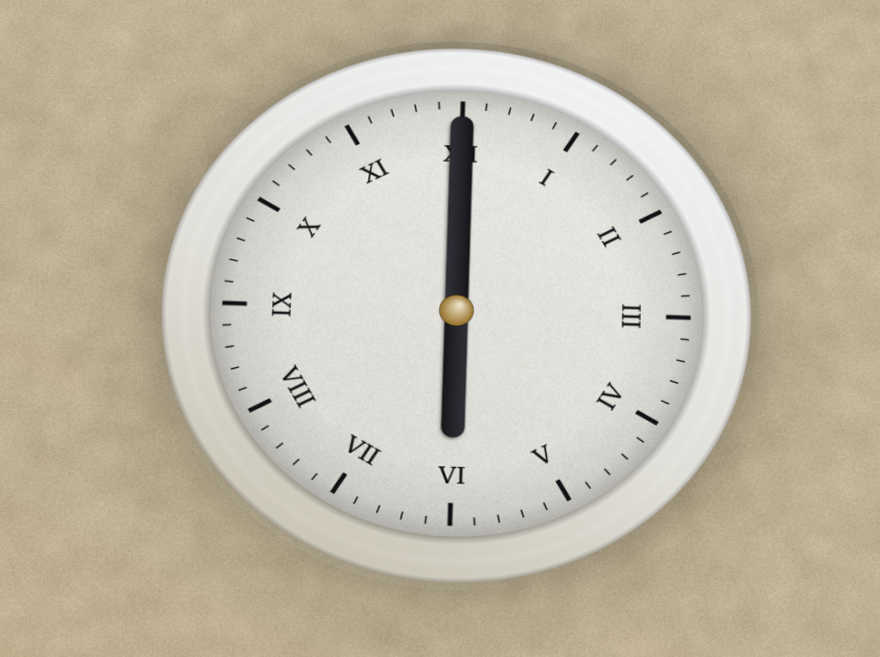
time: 6:00
